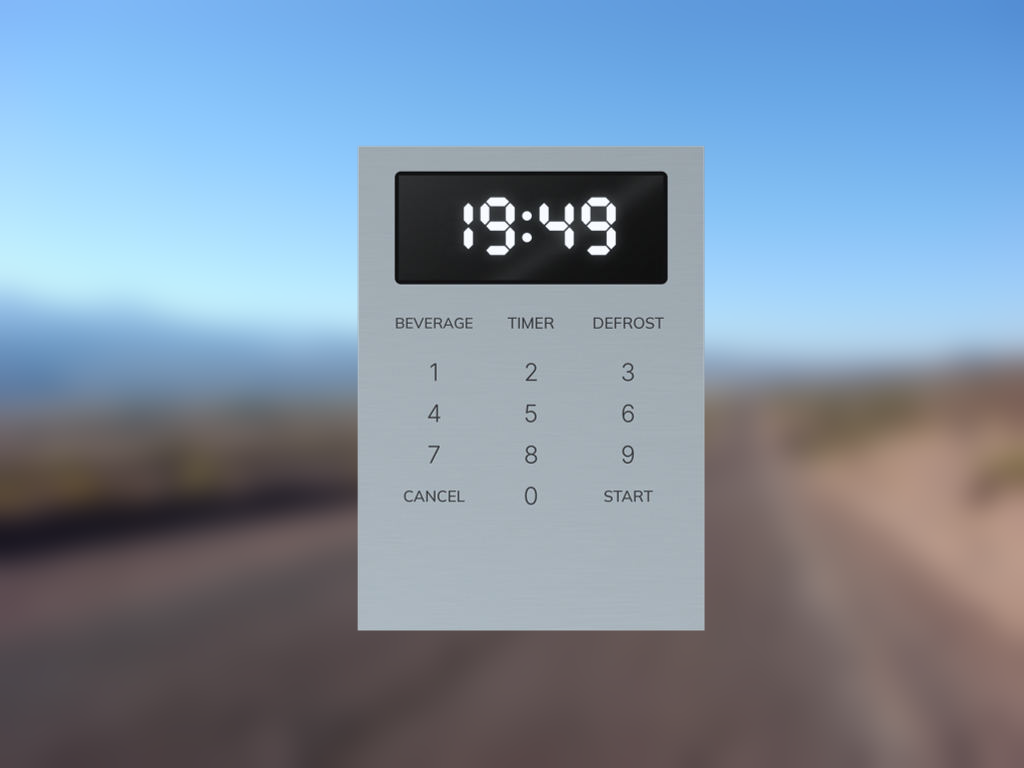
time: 19:49
